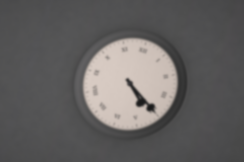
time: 4:20
